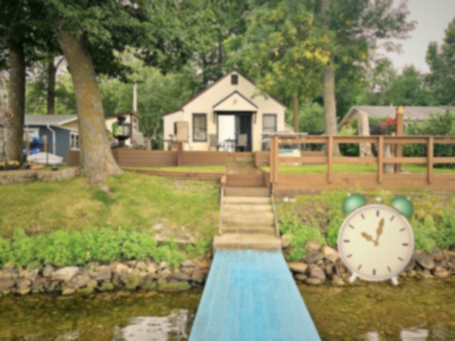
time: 10:02
